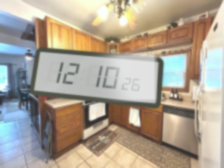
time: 12:10:26
